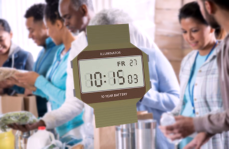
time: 10:15:03
